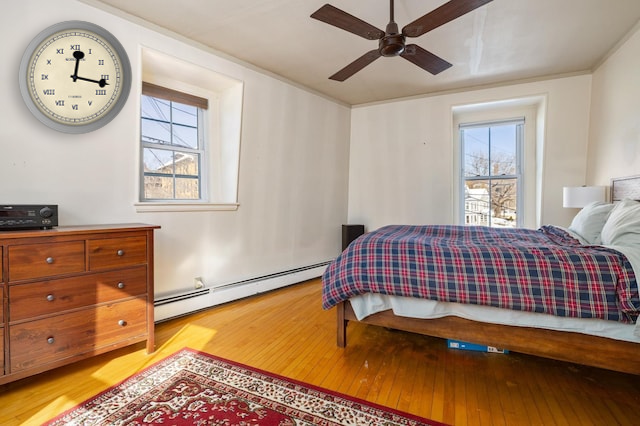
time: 12:17
